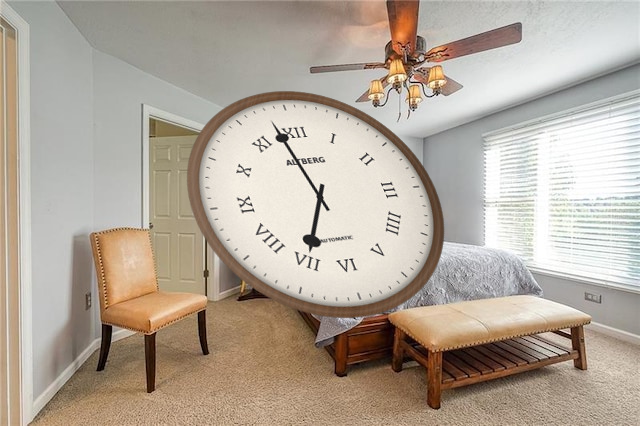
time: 6:58
